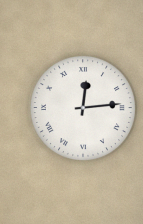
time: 12:14
